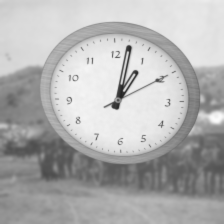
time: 1:02:10
